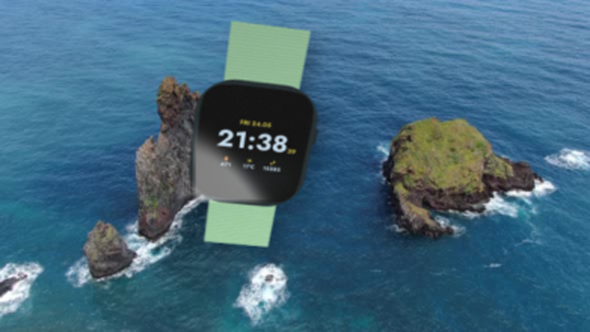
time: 21:38
